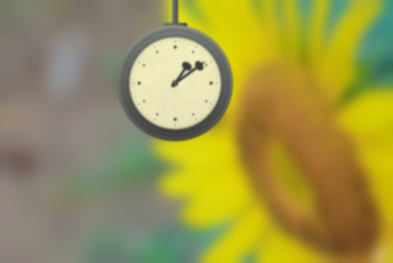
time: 1:09
